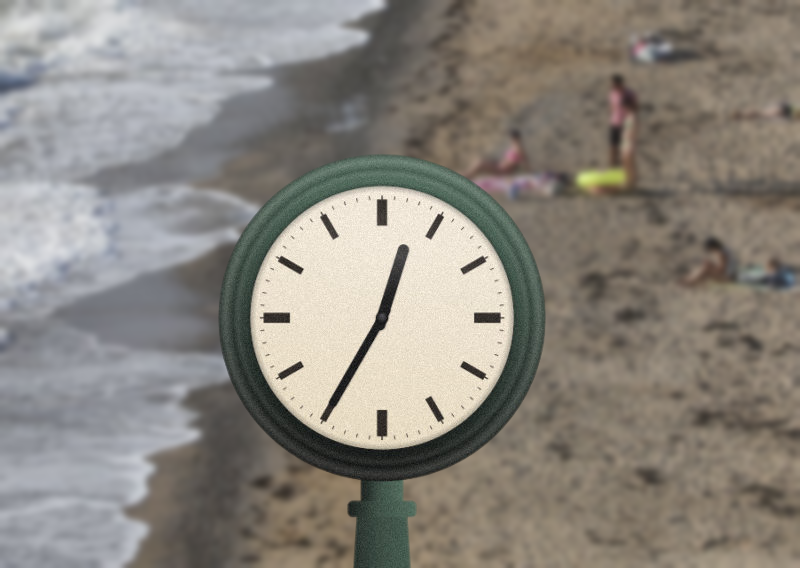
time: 12:35
